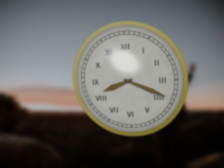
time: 8:19
